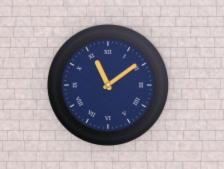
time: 11:09
